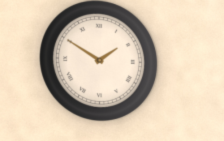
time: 1:50
